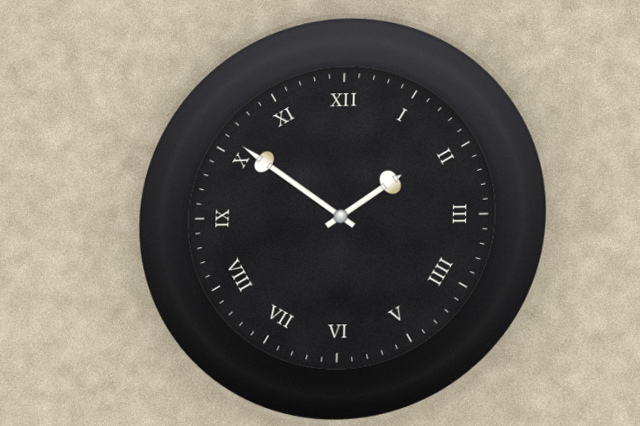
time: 1:51
